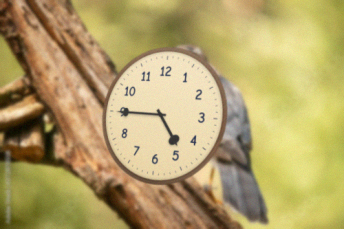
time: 4:45
